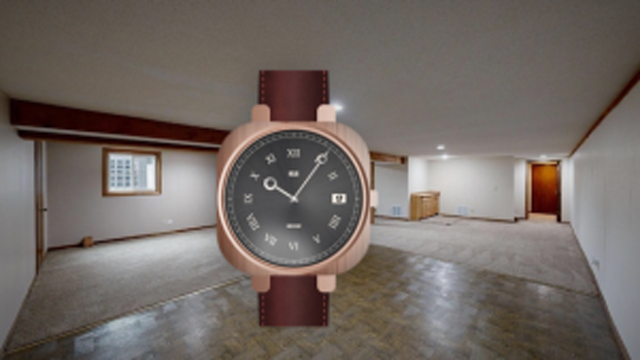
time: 10:06
